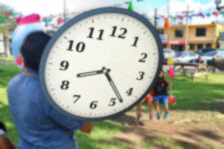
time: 8:23
